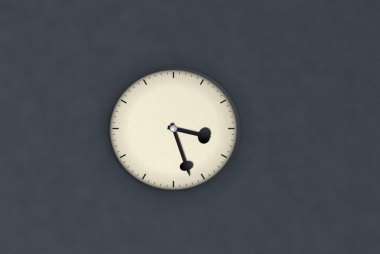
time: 3:27
